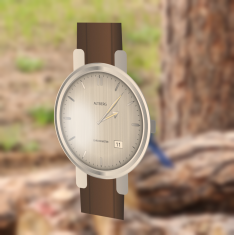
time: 2:07
